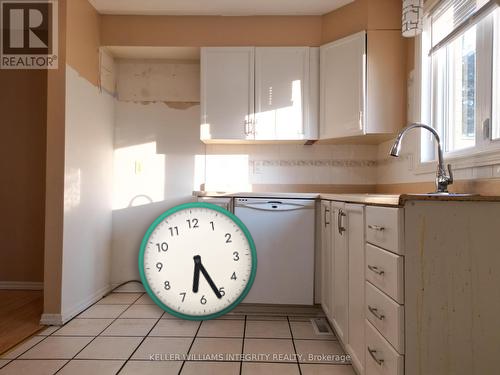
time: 6:26
